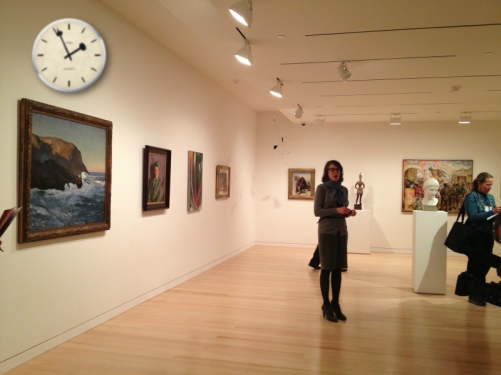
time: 1:56
